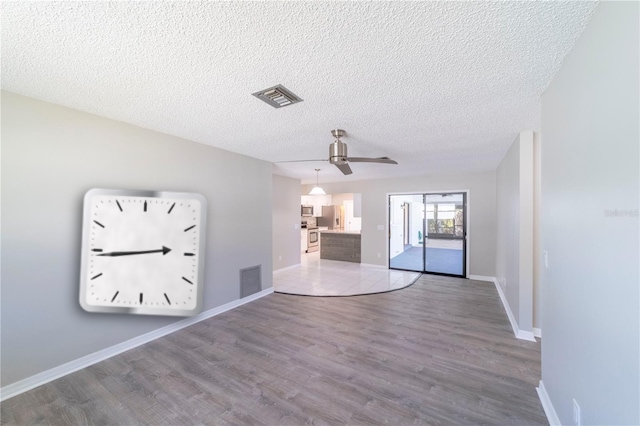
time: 2:44
